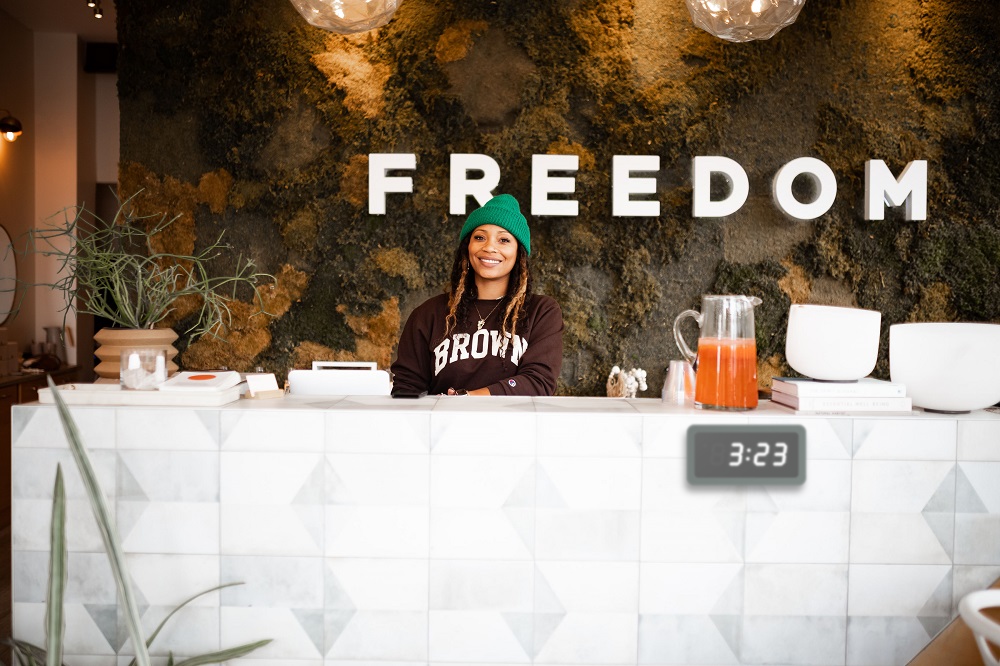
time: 3:23
